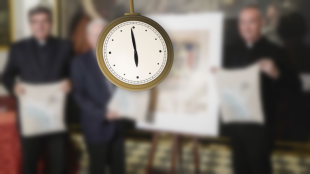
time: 5:59
